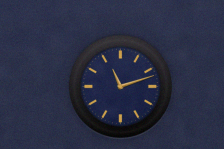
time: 11:12
